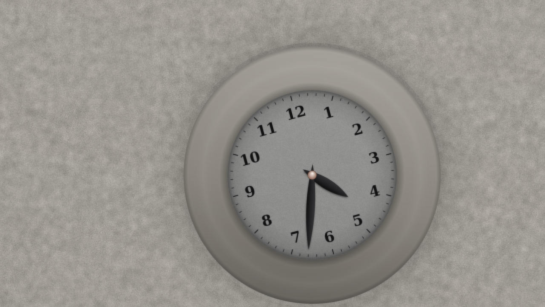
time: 4:33
